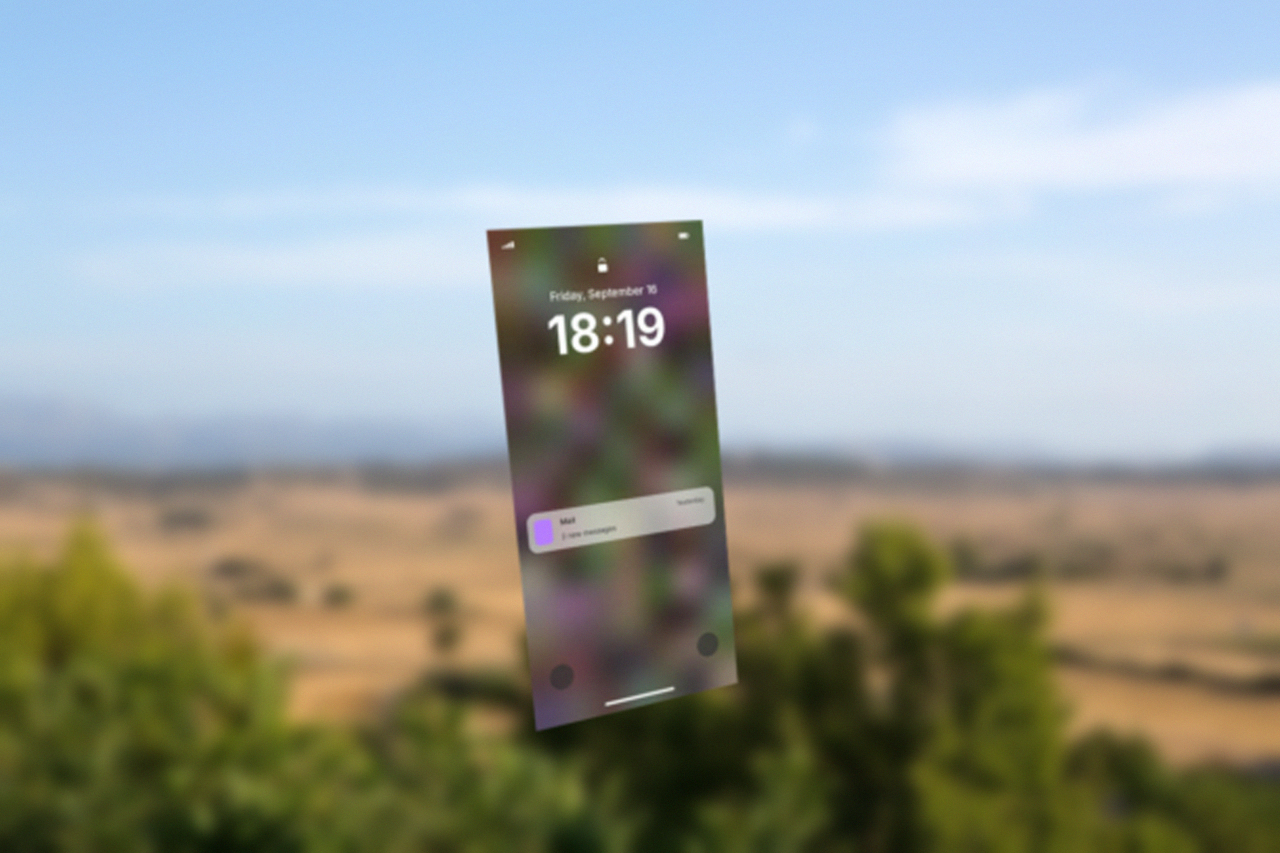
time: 18:19
